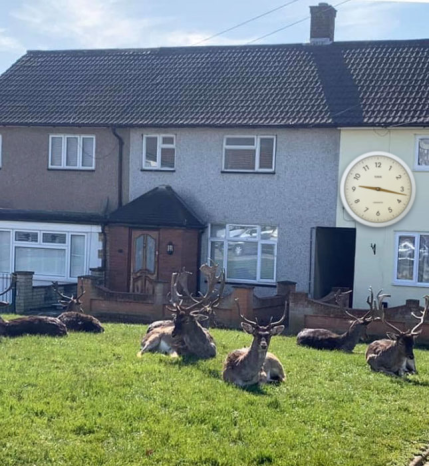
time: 9:17
